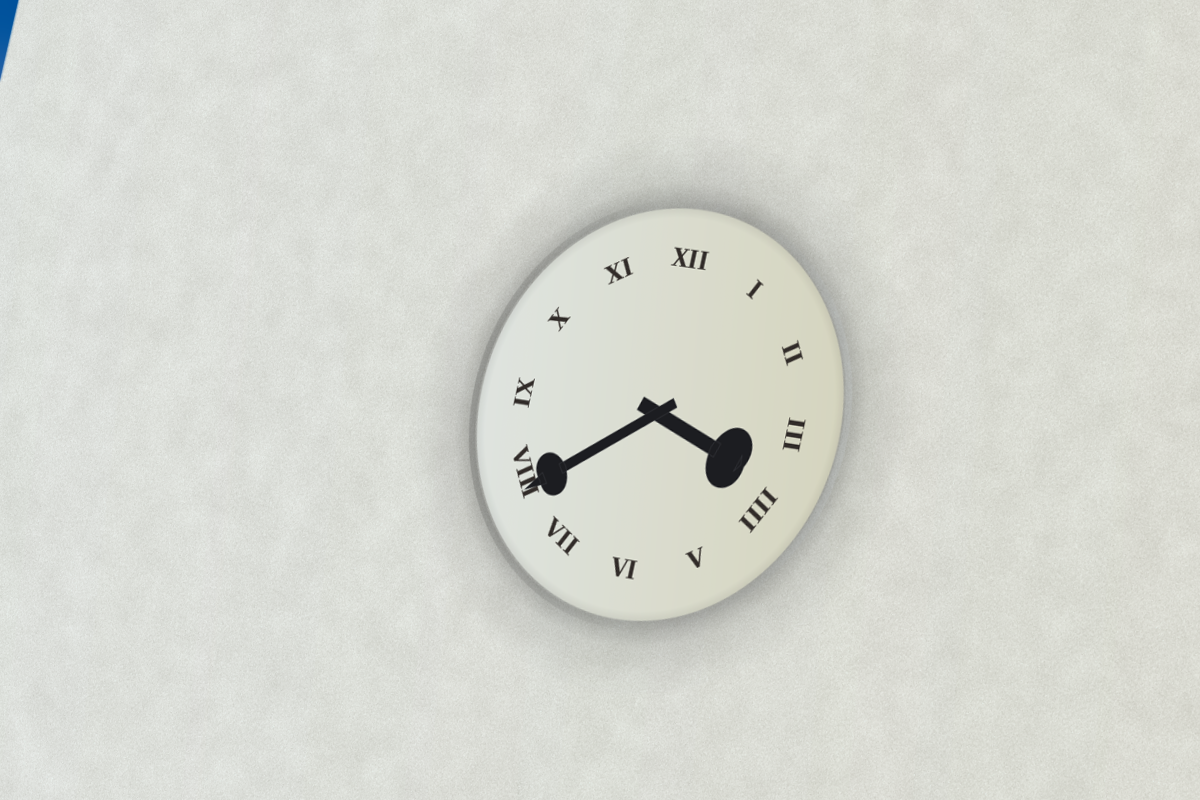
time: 3:39
